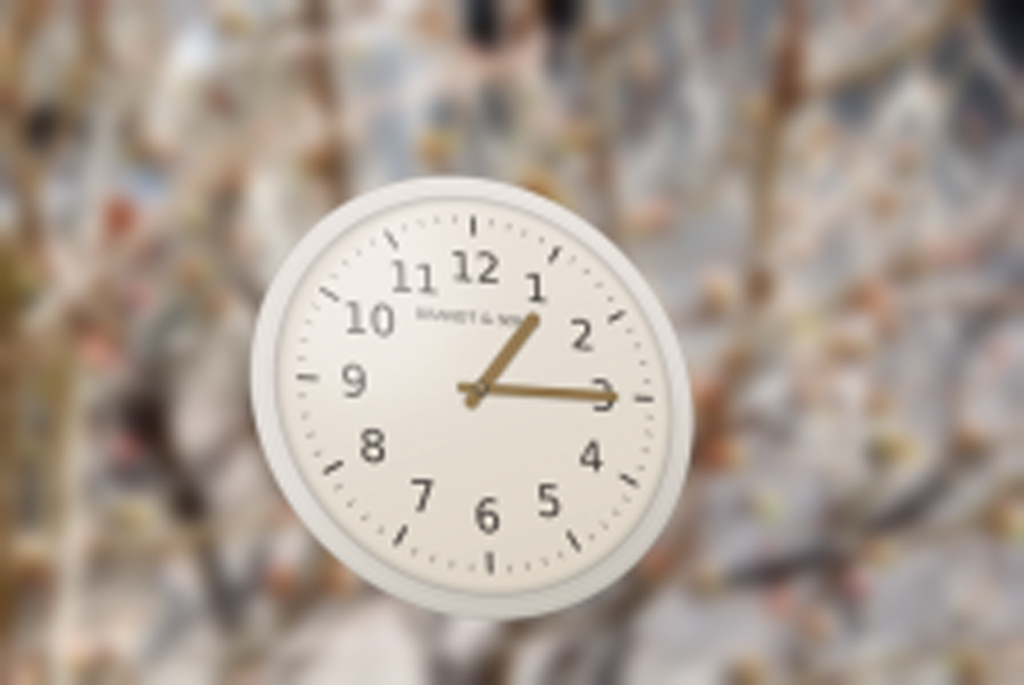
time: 1:15
